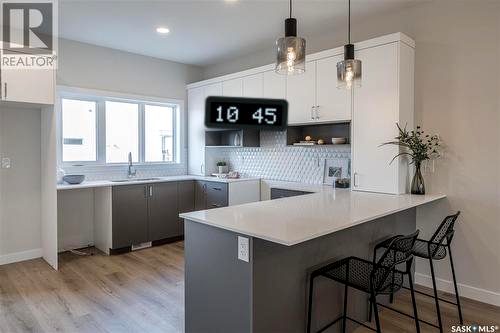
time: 10:45
